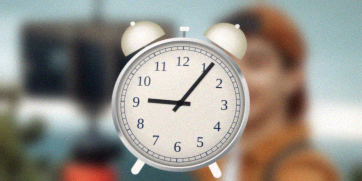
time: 9:06
